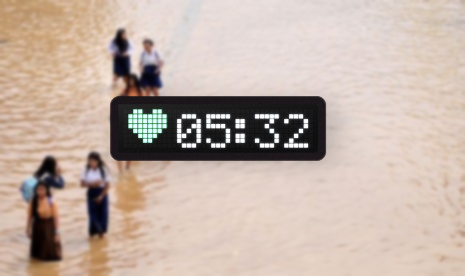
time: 5:32
